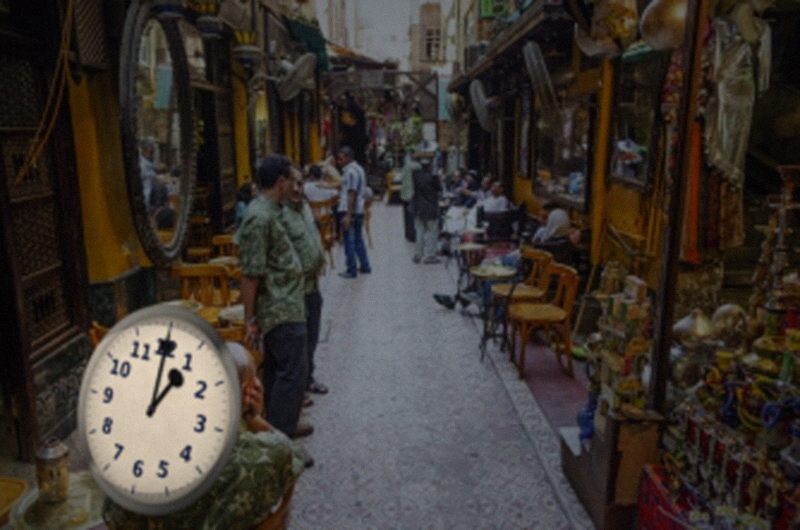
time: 1:00
